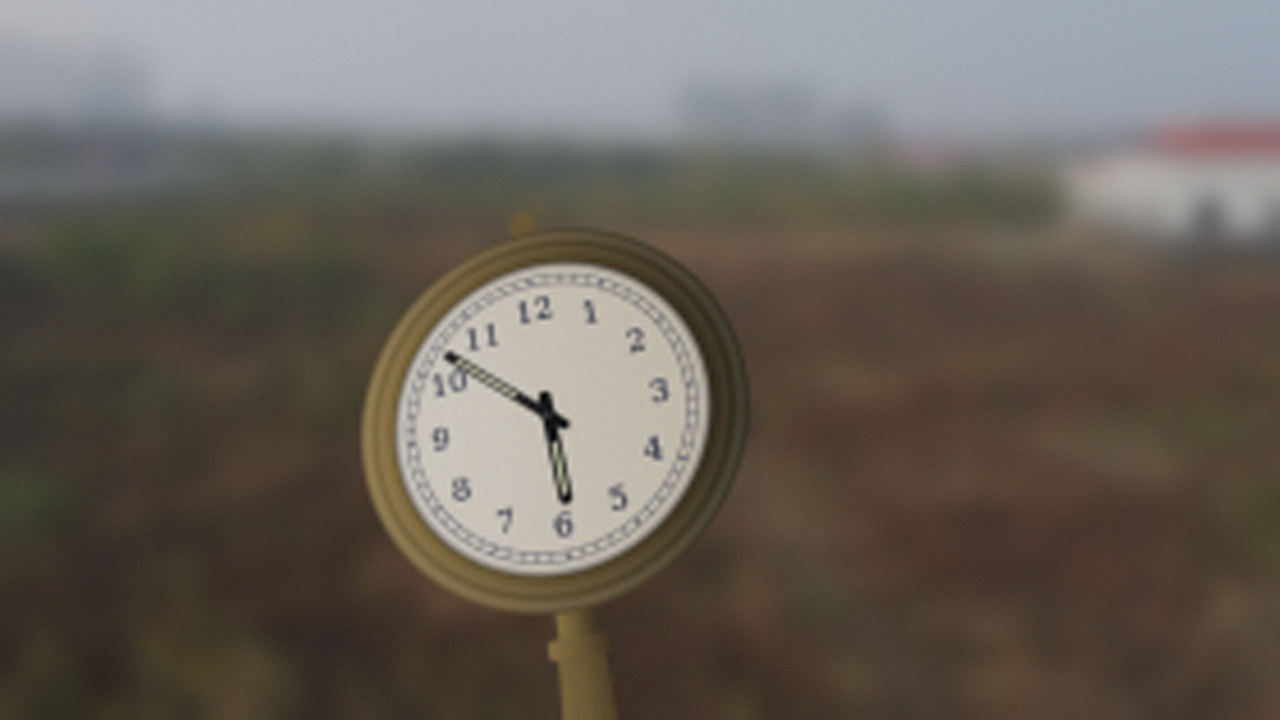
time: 5:52
